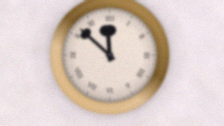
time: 11:52
